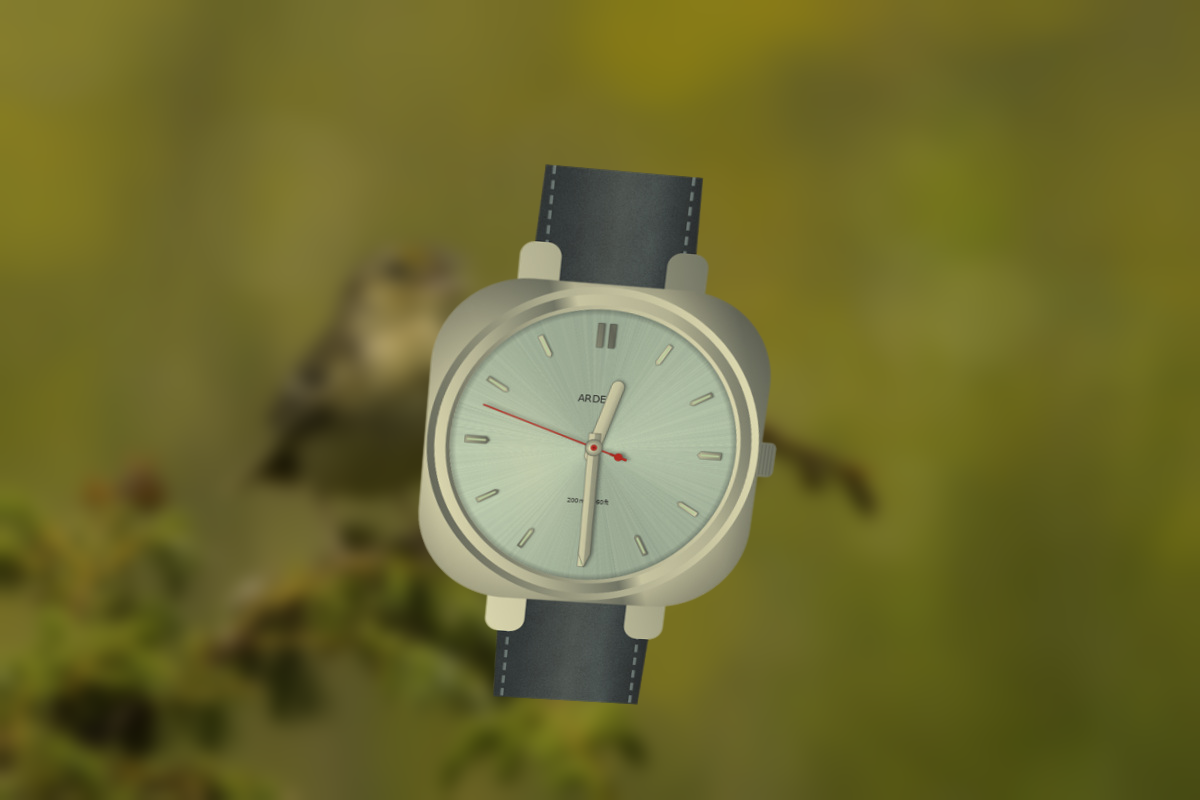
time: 12:29:48
